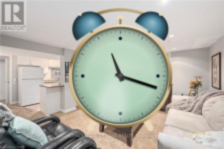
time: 11:18
